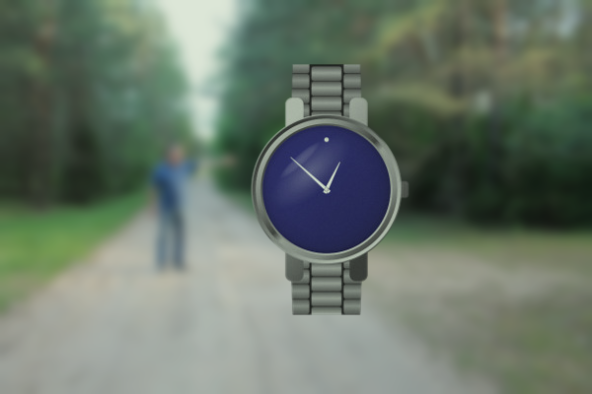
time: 12:52
